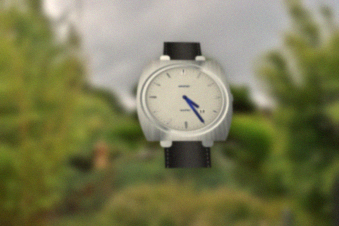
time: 4:25
